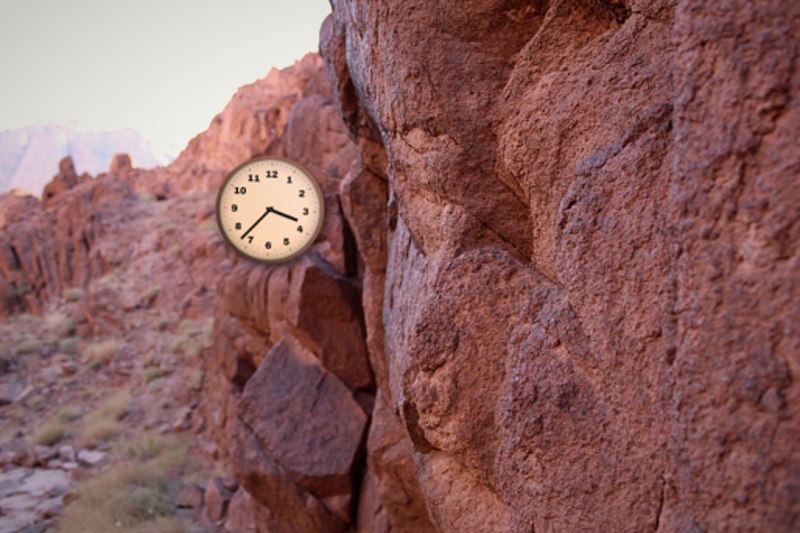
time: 3:37
